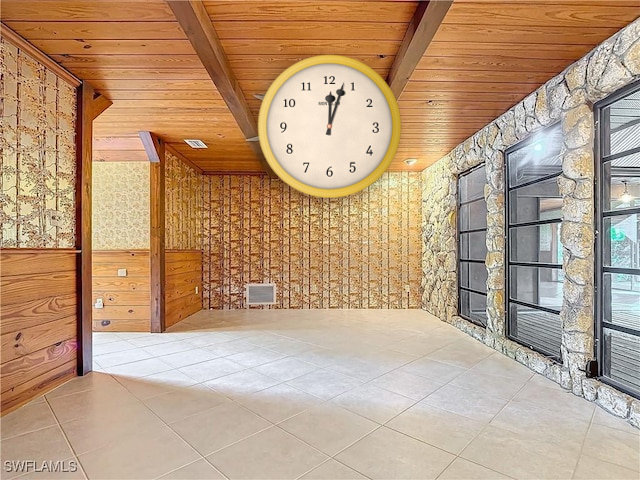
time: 12:03
